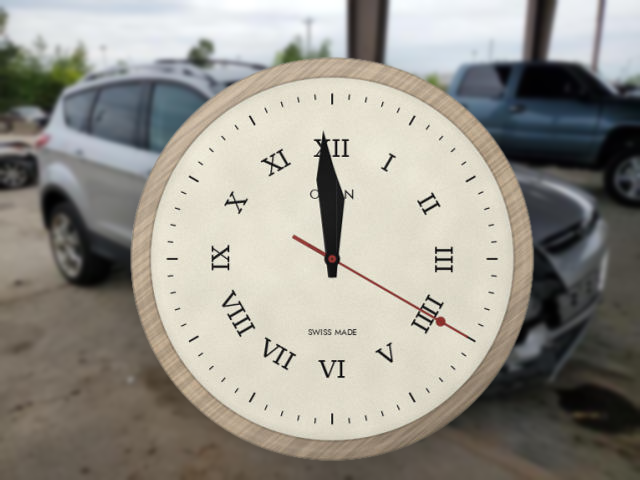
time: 11:59:20
